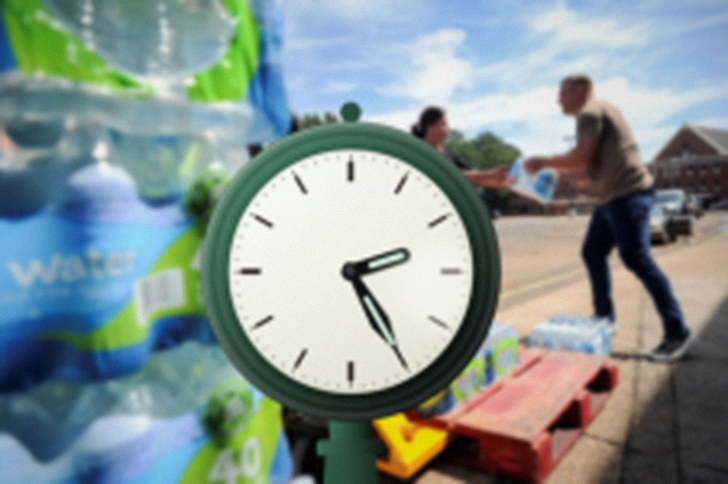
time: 2:25
